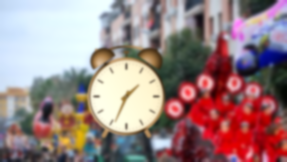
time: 1:34
